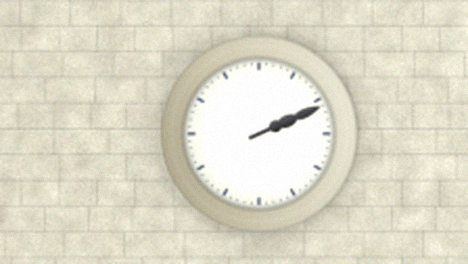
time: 2:11
